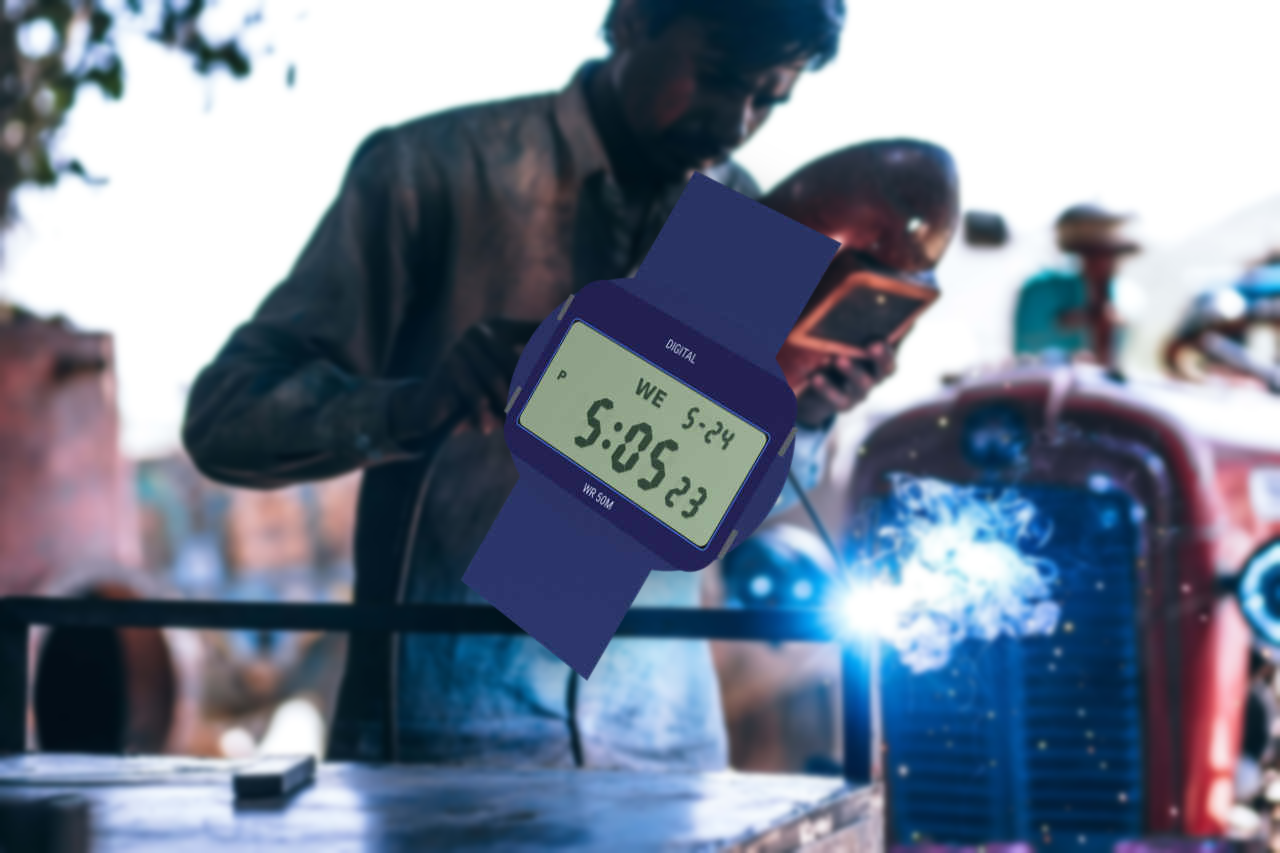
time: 5:05:23
